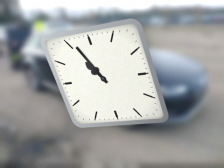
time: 10:56
